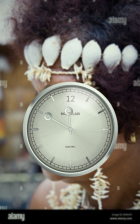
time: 11:50
